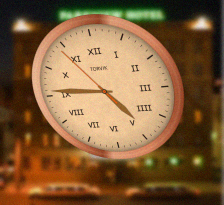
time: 4:45:54
